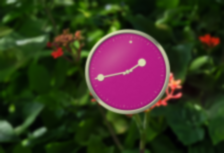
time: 1:42
